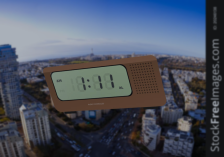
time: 1:11
